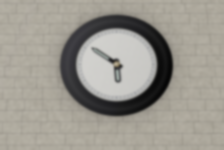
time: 5:51
